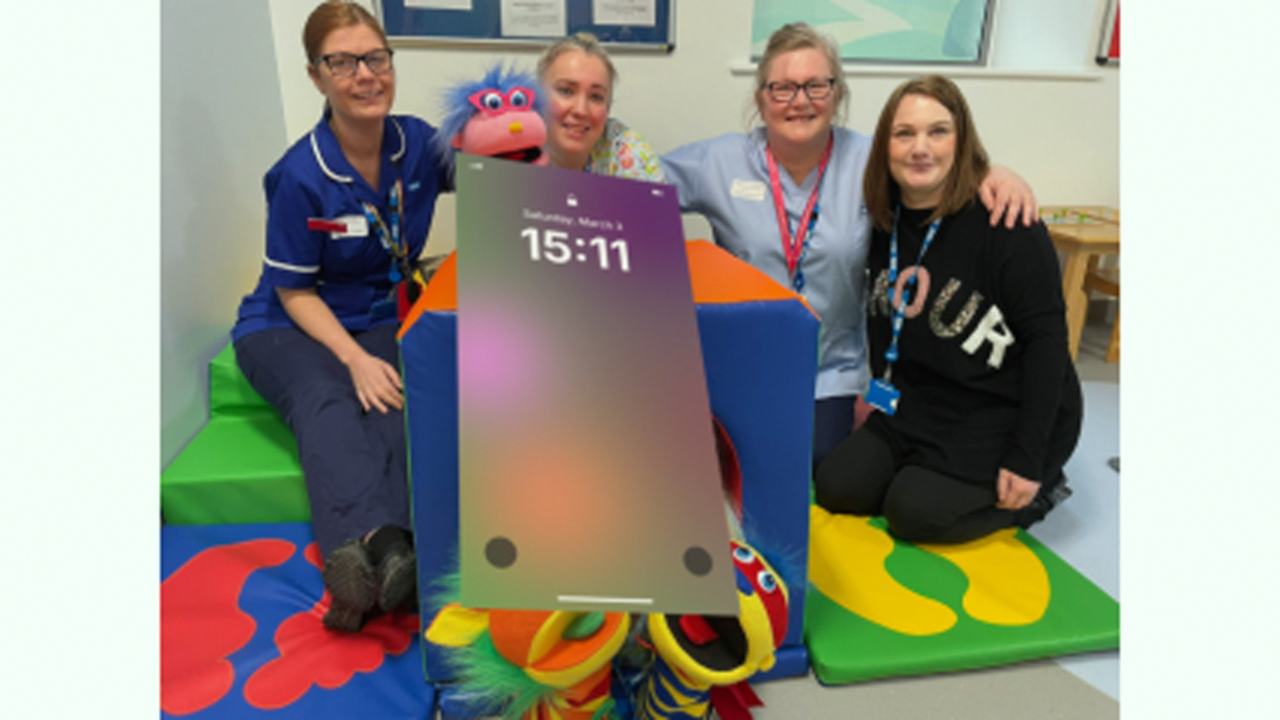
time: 15:11
